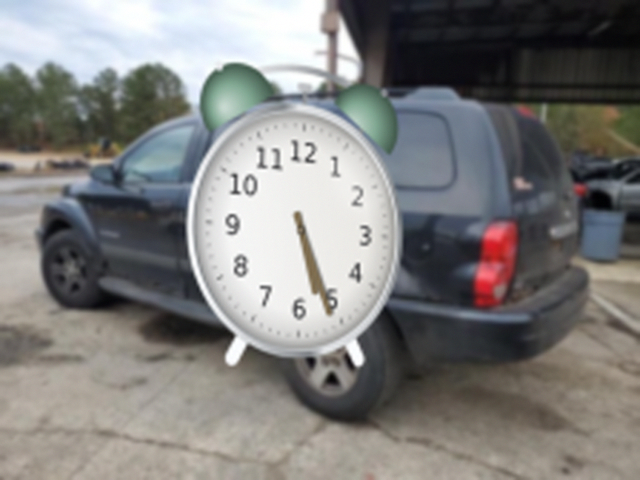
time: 5:26
